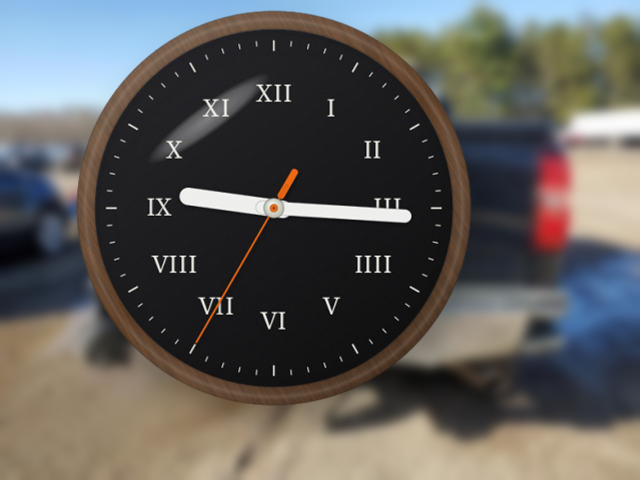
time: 9:15:35
